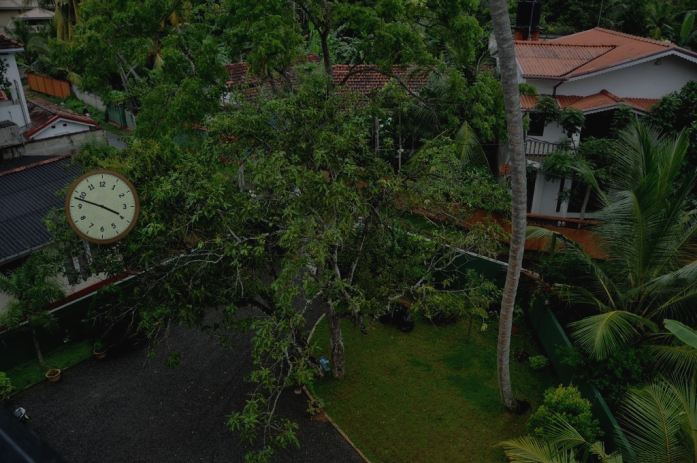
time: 3:48
